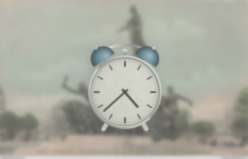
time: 4:38
